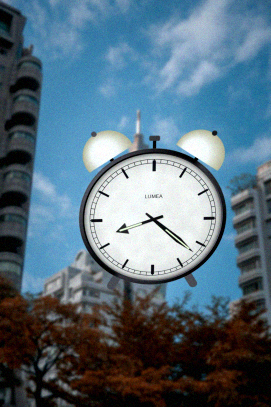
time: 8:22
